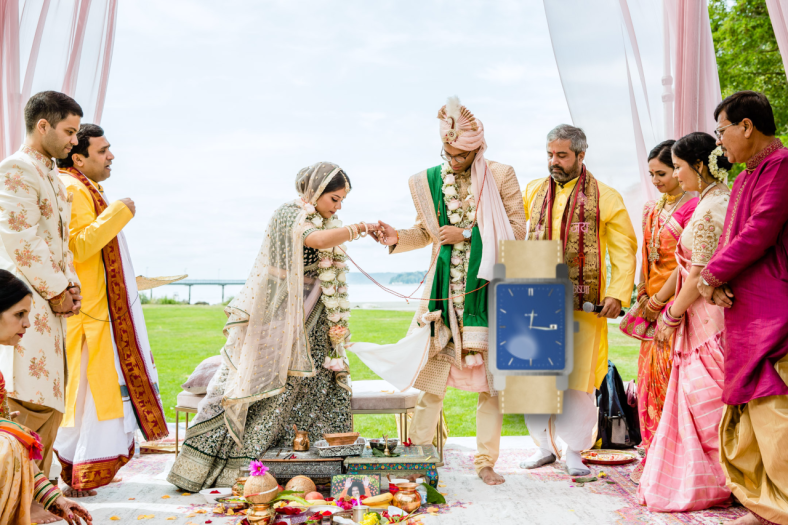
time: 12:16
